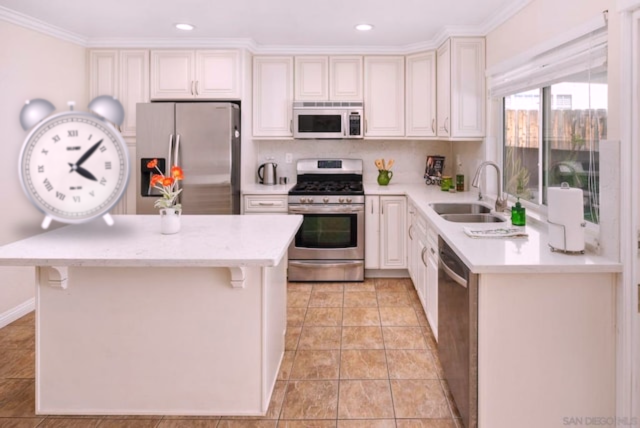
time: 4:08
